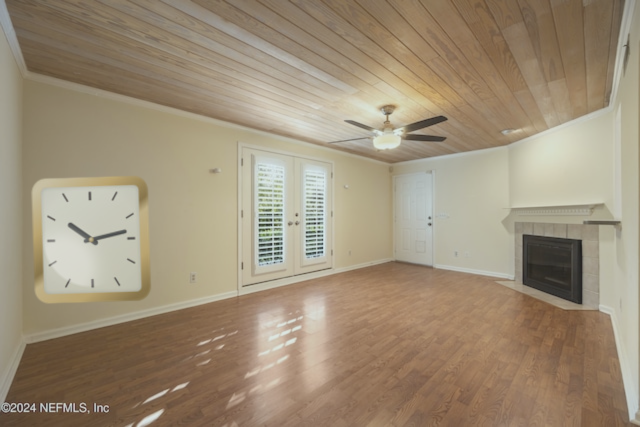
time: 10:13
